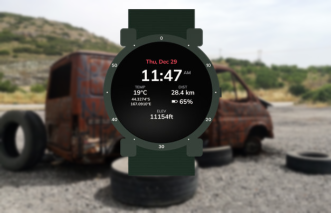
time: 11:47
